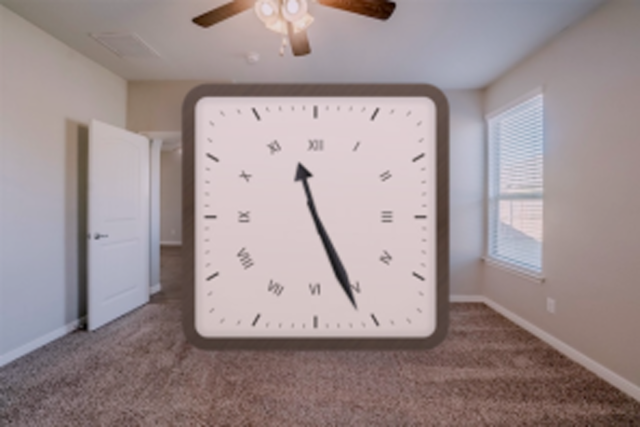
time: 11:26
